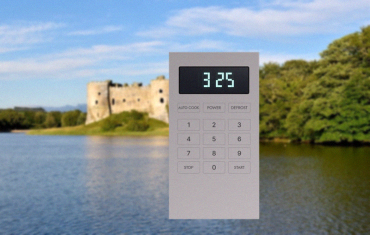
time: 3:25
